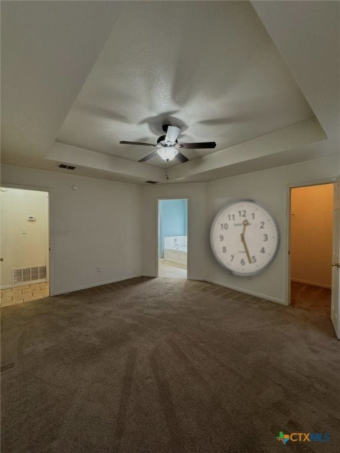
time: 12:27
